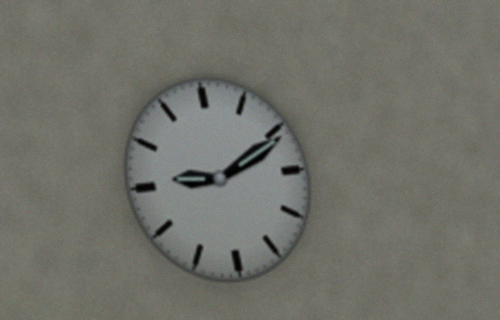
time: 9:11
